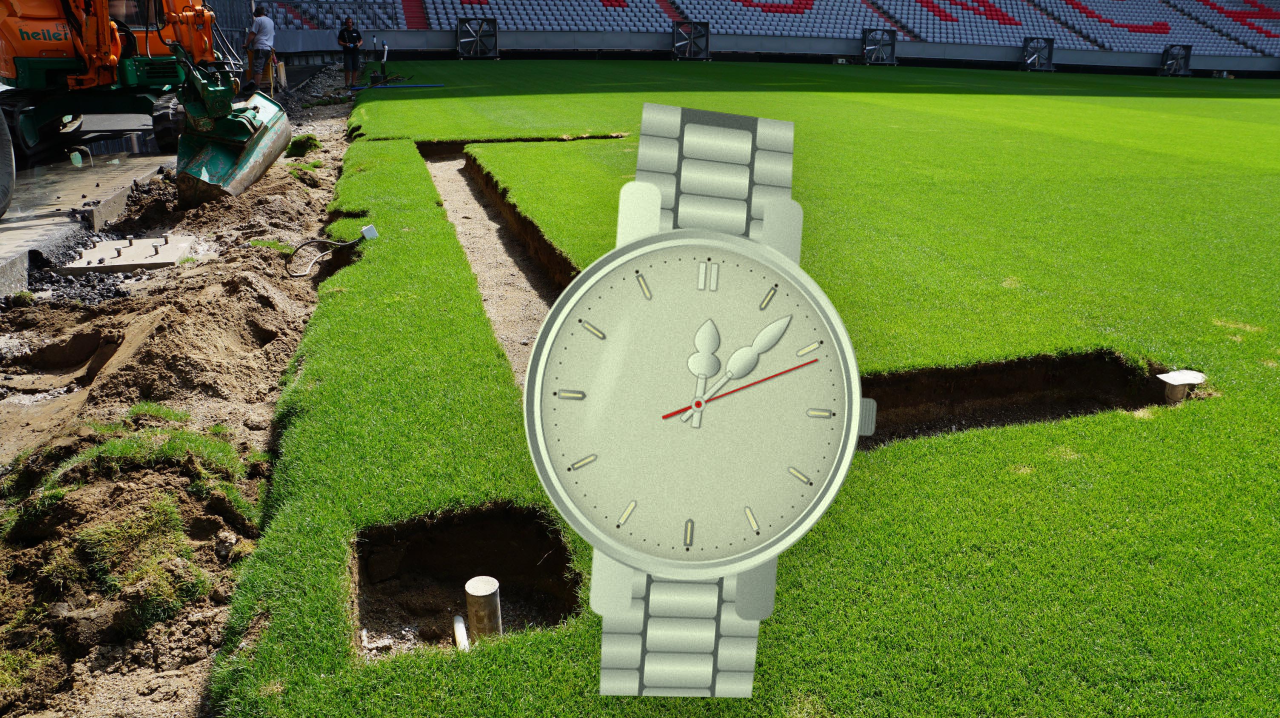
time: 12:07:11
